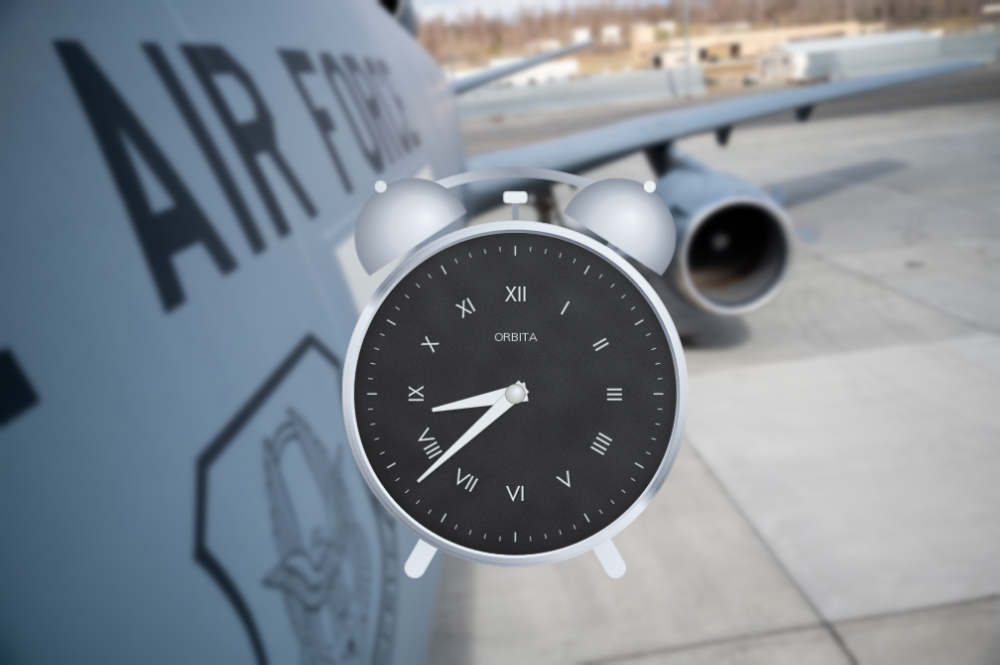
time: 8:38
